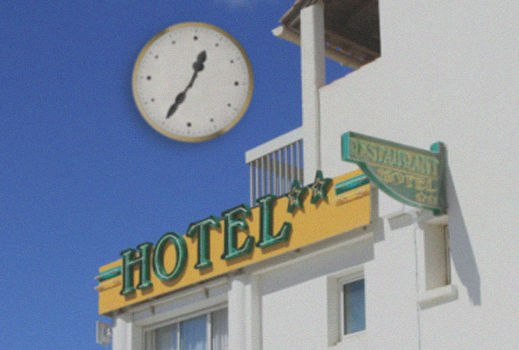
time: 12:35
